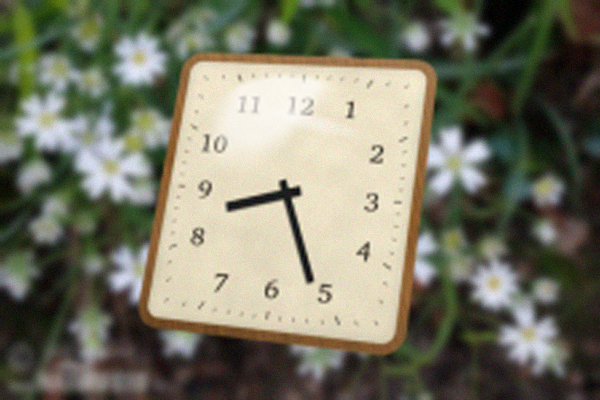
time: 8:26
